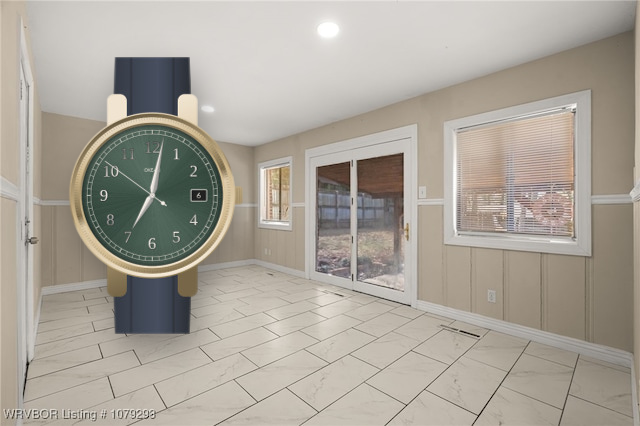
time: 7:01:51
